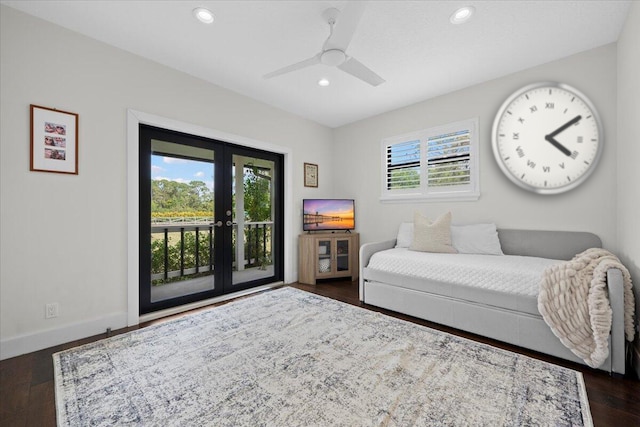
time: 4:09
